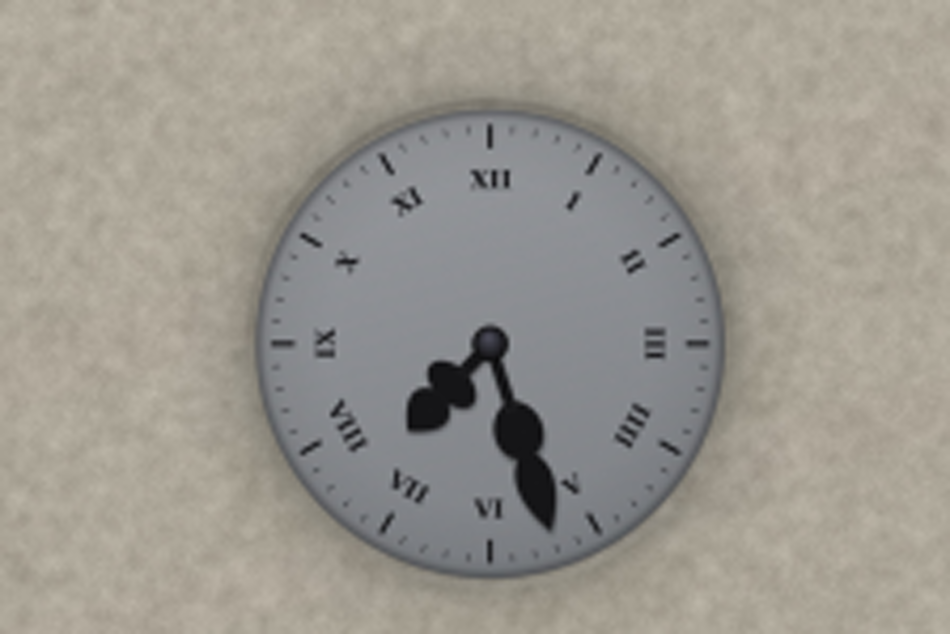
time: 7:27
